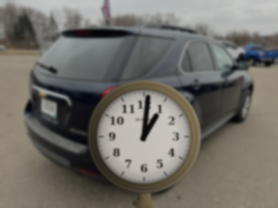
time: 1:01
